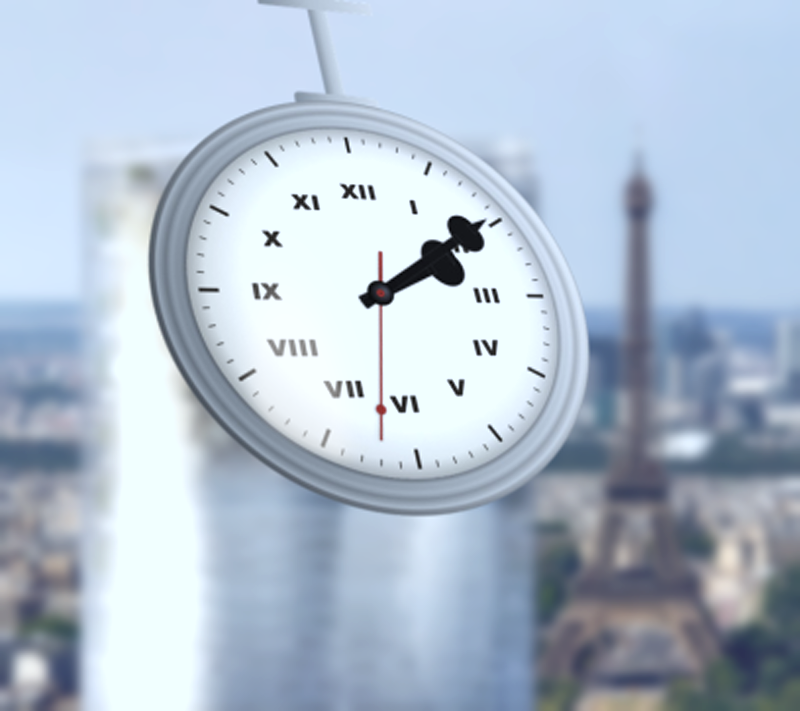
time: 2:09:32
